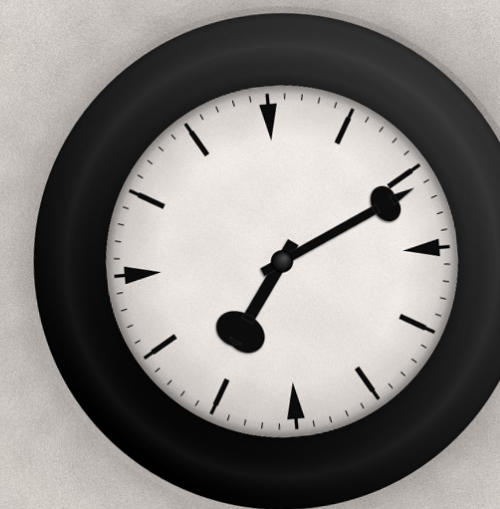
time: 7:11
